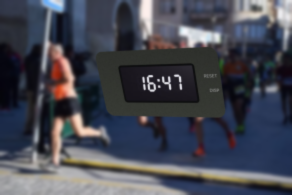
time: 16:47
